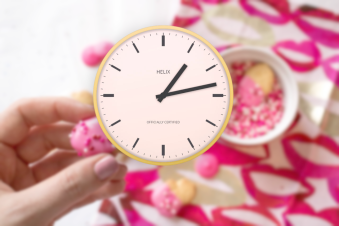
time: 1:13
